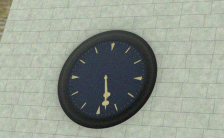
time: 5:28
